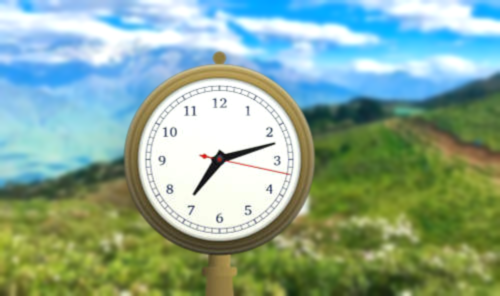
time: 7:12:17
